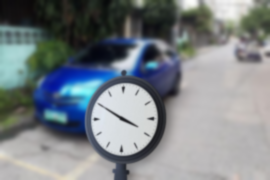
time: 3:50
